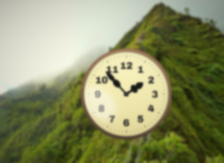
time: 1:53
